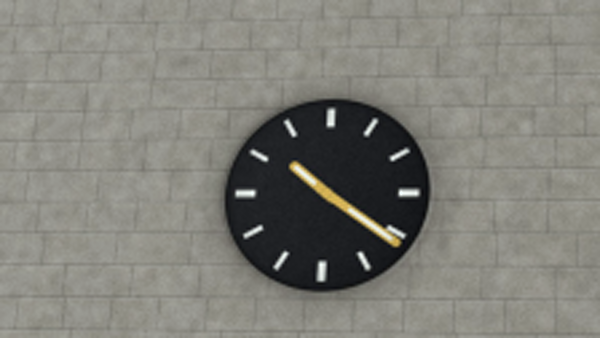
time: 10:21
